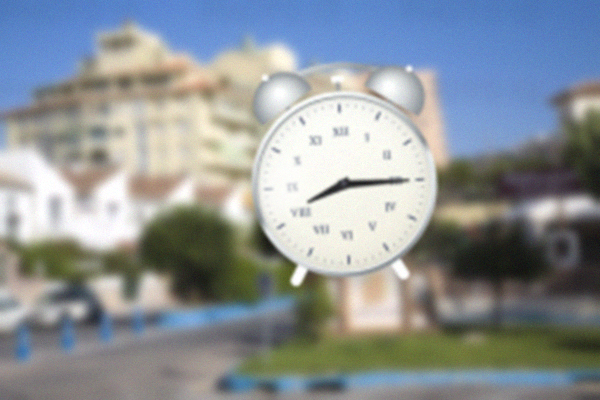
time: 8:15
